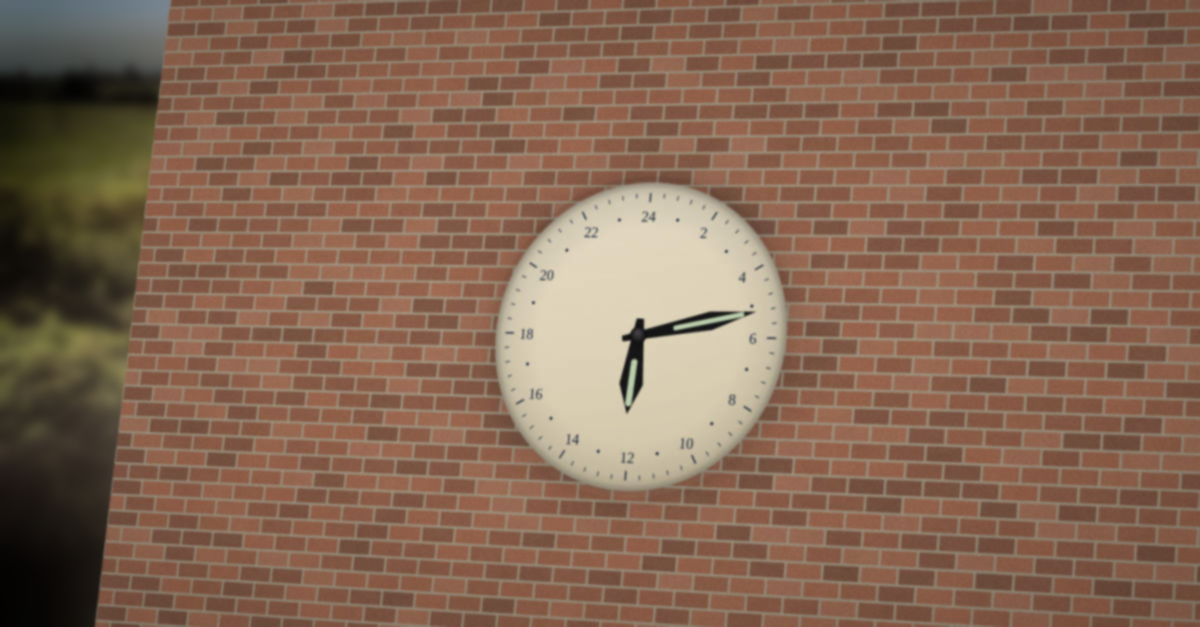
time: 12:13
